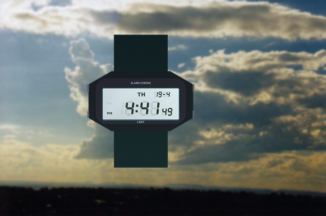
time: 4:41:49
